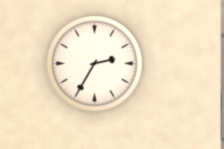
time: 2:35
